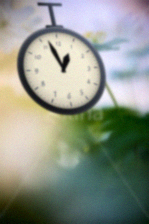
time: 12:57
